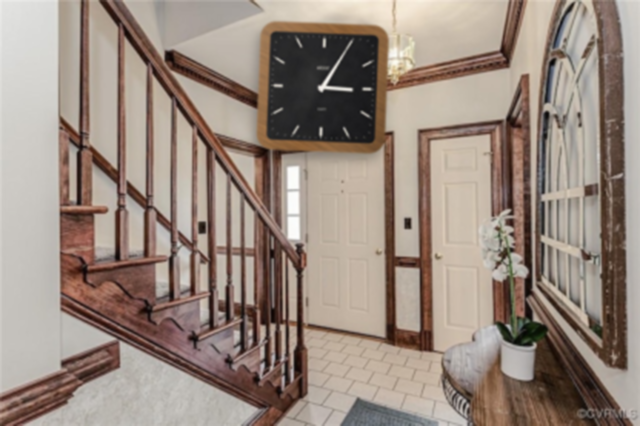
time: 3:05
